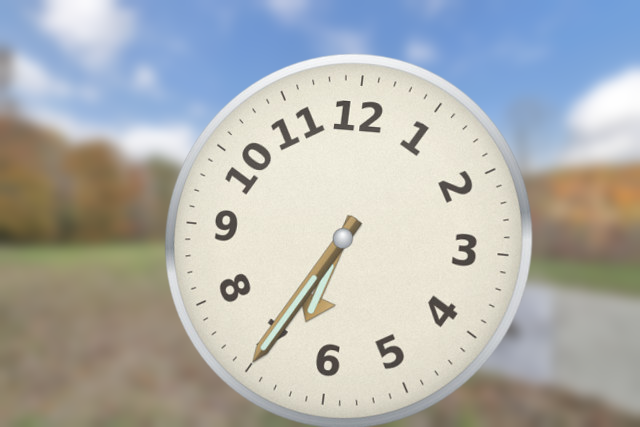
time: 6:35
